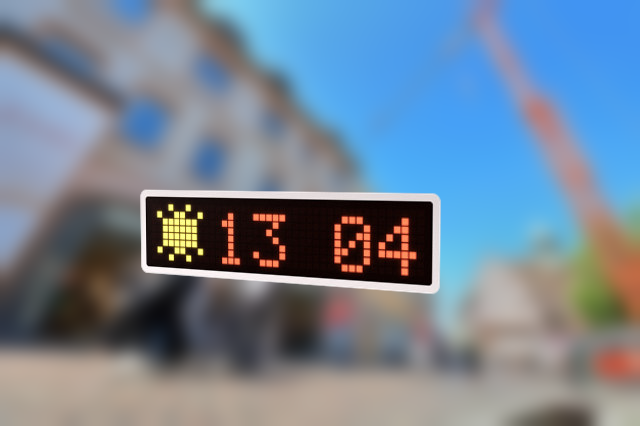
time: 13:04
